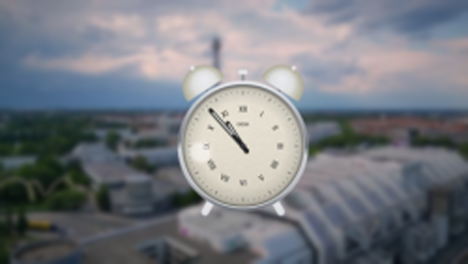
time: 10:53
